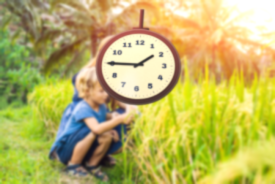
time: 1:45
